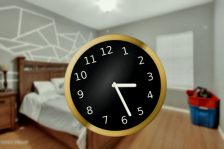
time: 3:28
